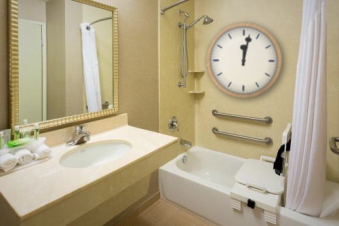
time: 12:02
